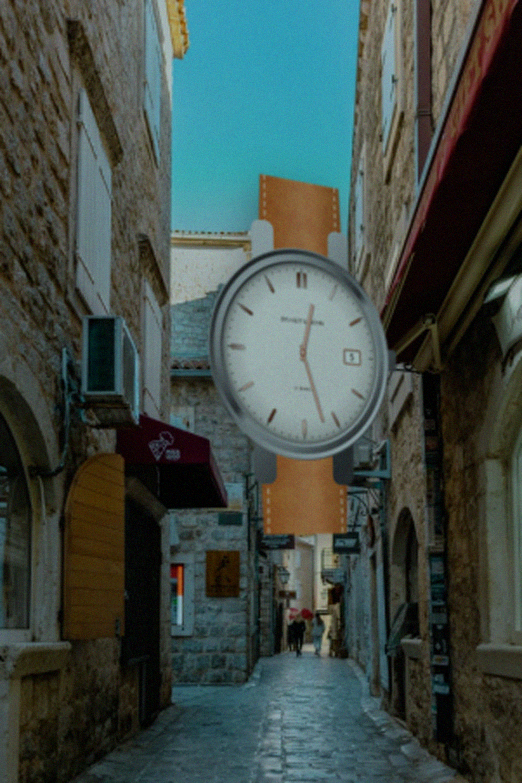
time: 12:27
